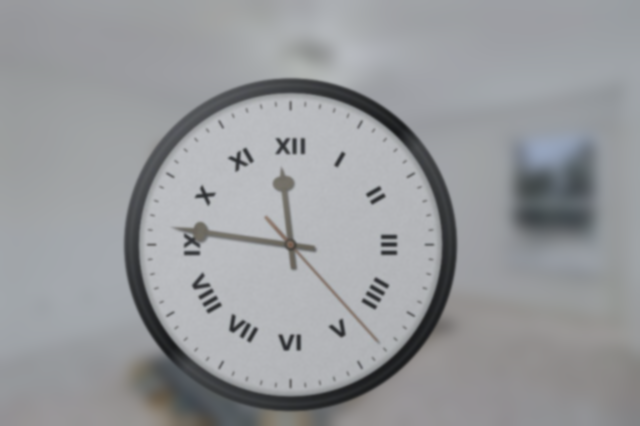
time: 11:46:23
